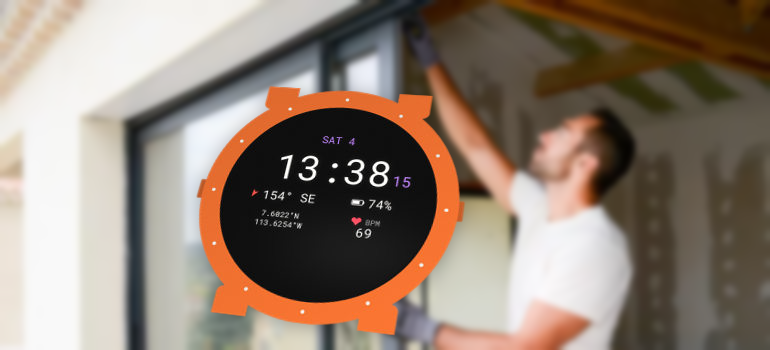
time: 13:38:15
